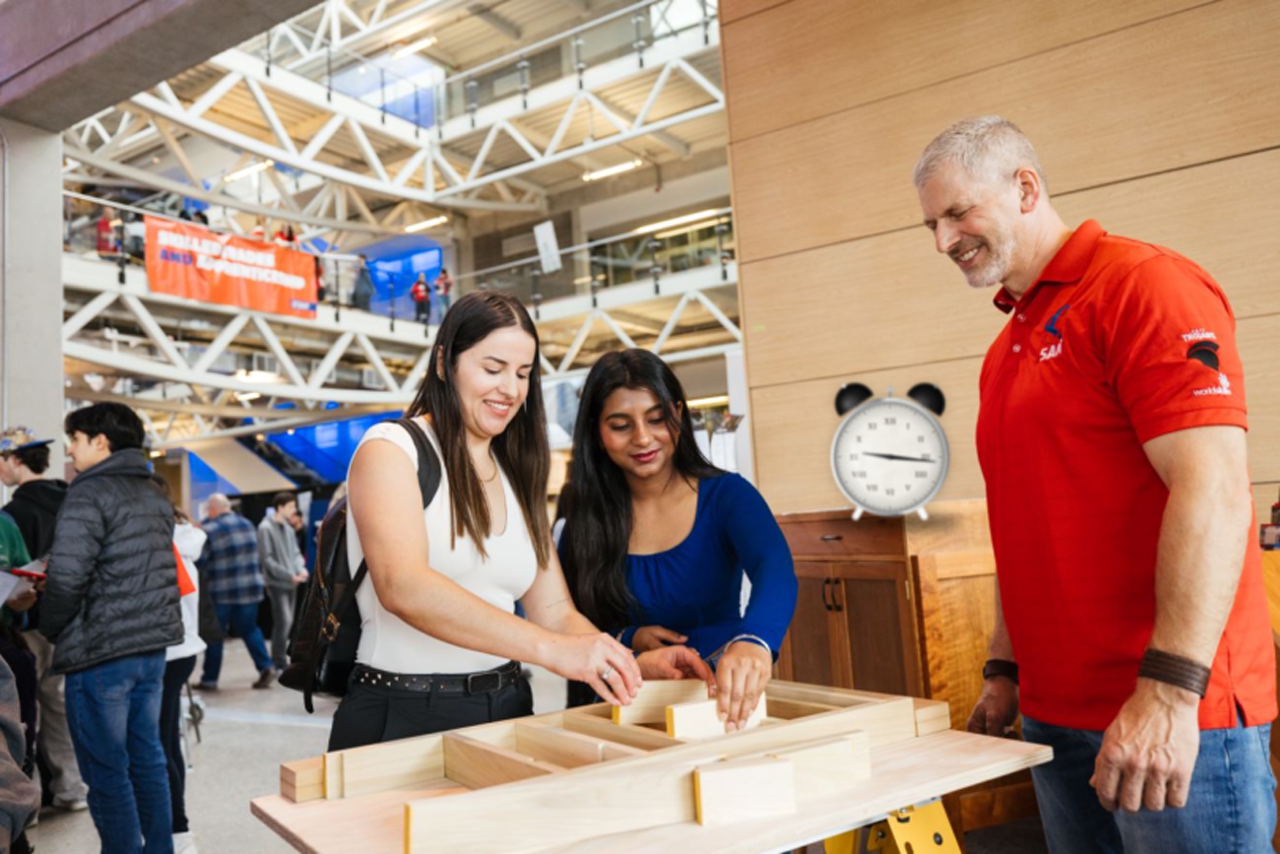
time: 9:16
